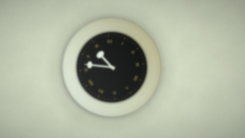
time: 10:47
